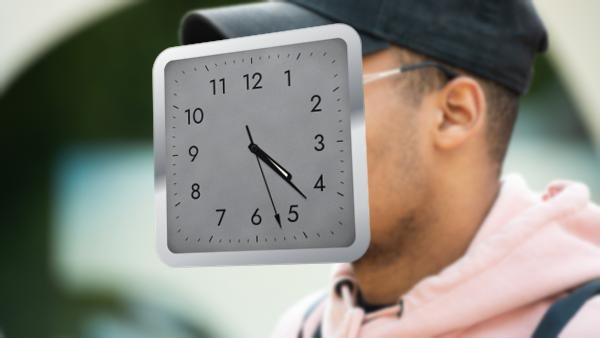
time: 4:22:27
